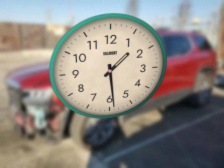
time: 1:29
